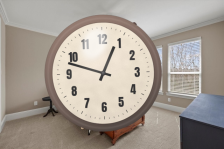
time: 12:48
